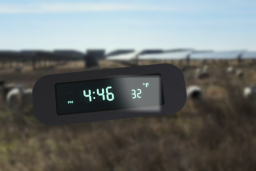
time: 4:46
